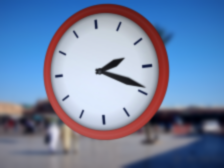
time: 2:19
